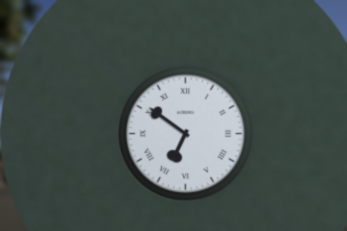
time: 6:51
